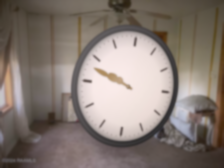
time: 9:48
